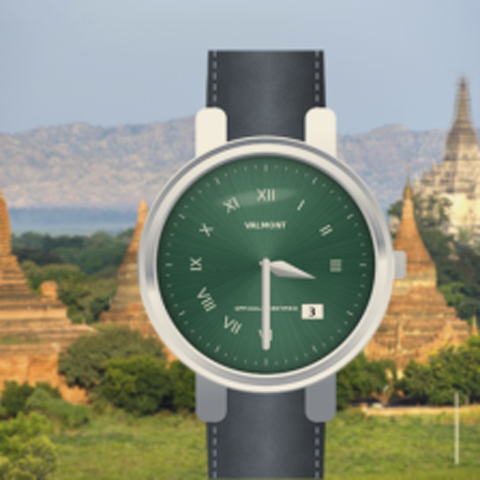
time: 3:30
